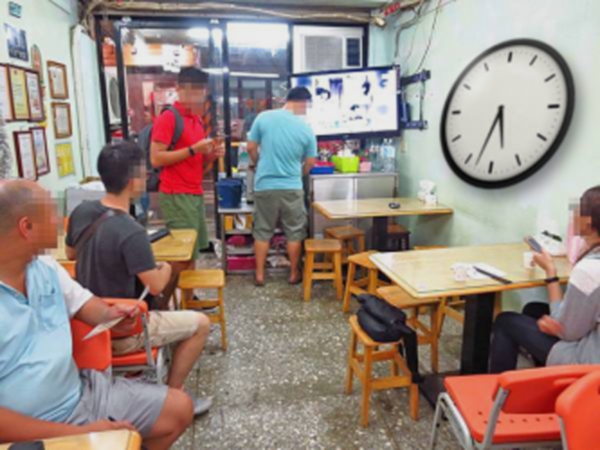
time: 5:33
